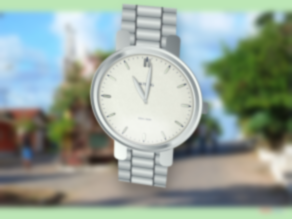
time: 11:01
